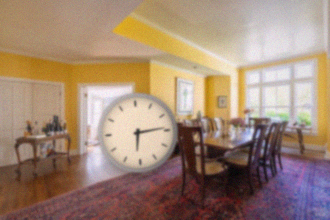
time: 6:14
